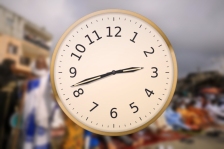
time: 2:42
